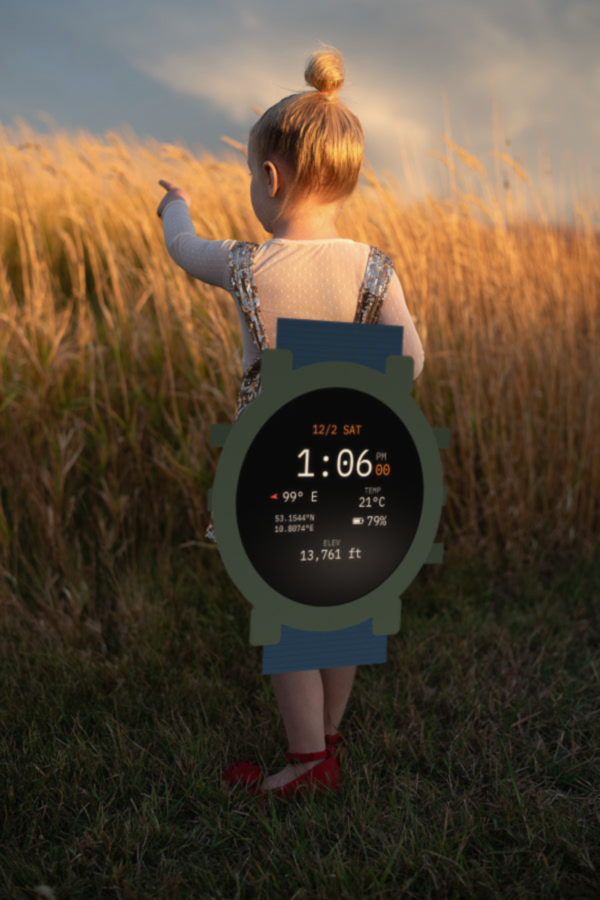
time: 1:06:00
